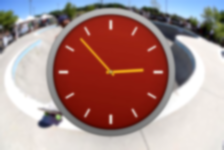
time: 2:53
